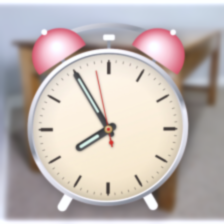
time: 7:54:58
